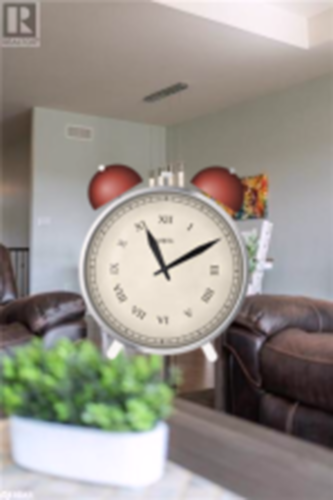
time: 11:10
